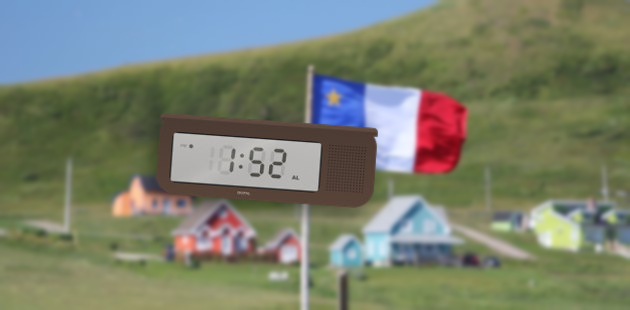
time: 1:52
